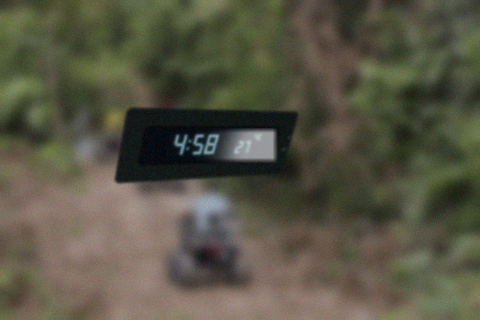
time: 4:58
